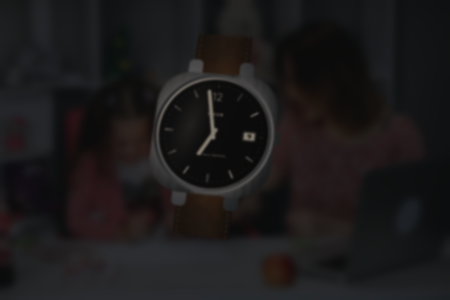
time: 6:58
